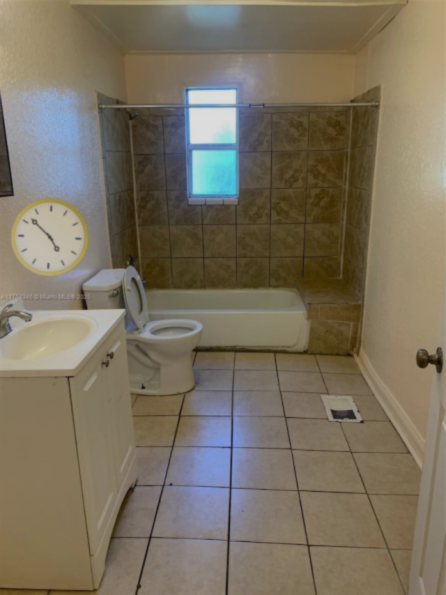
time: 4:52
